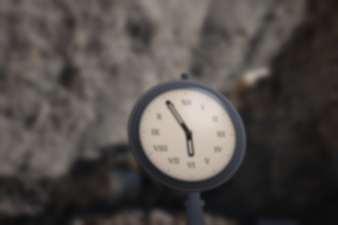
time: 5:55
